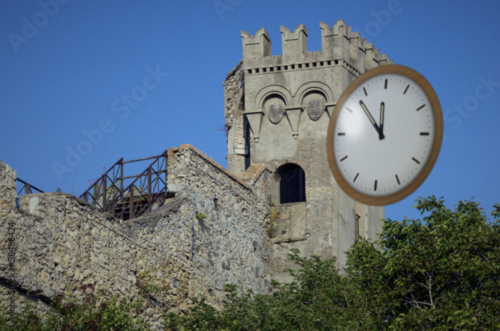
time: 11:53
